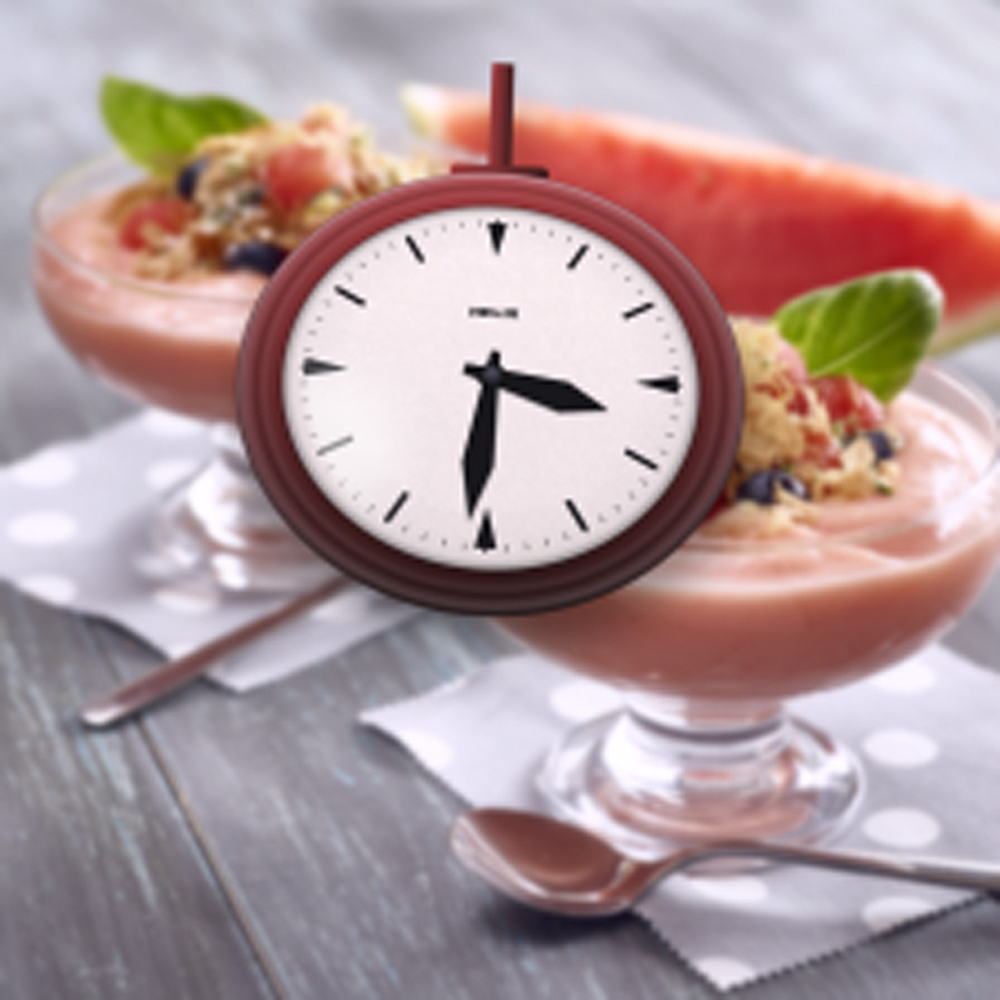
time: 3:31
